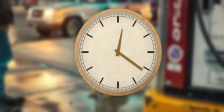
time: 12:21
